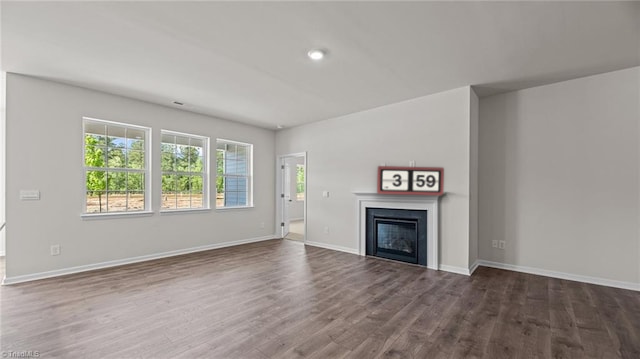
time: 3:59
